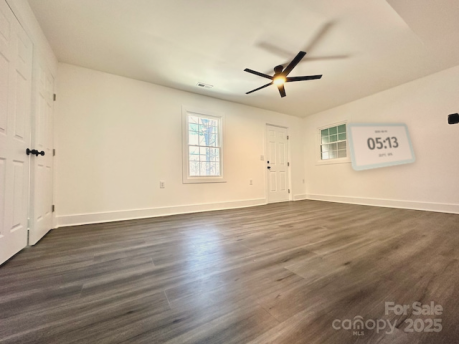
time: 5:13
